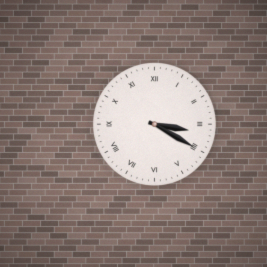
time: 3:20
